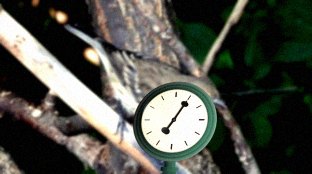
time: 7:05
